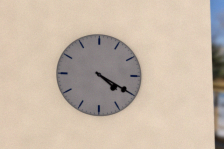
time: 4:20
